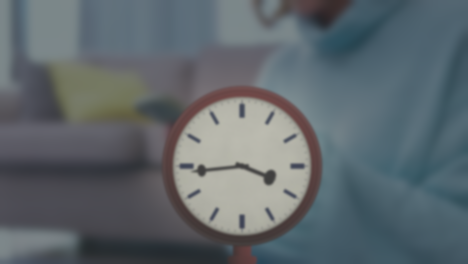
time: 3:44
